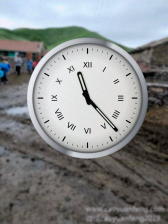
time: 11:23
